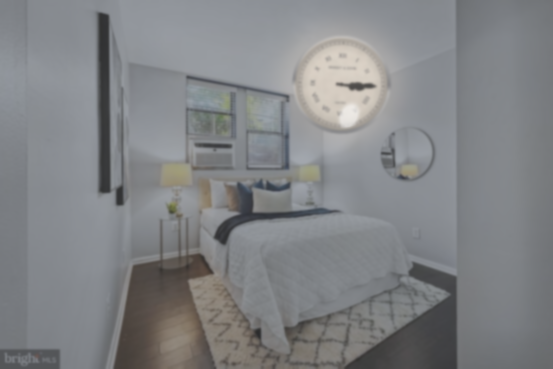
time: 3:15
